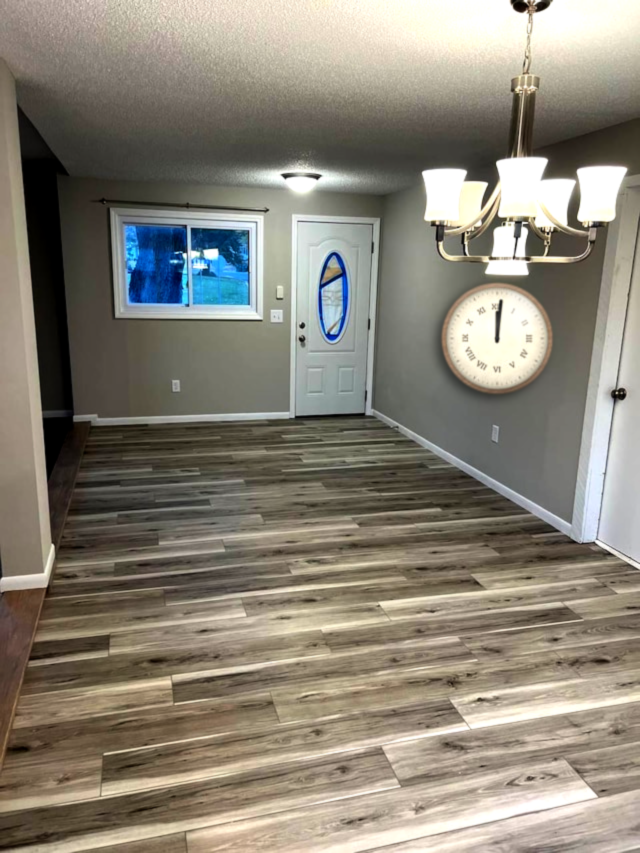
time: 12:01
